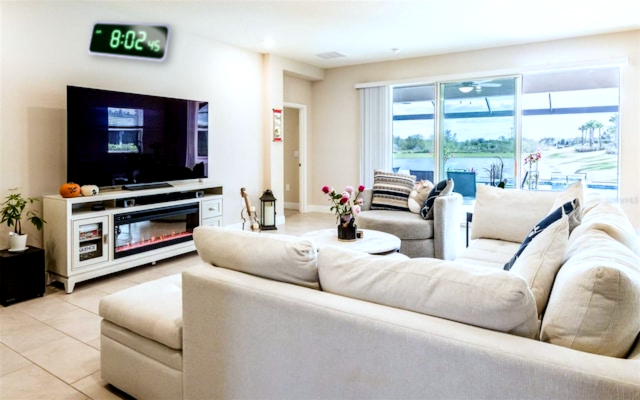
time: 8:02
